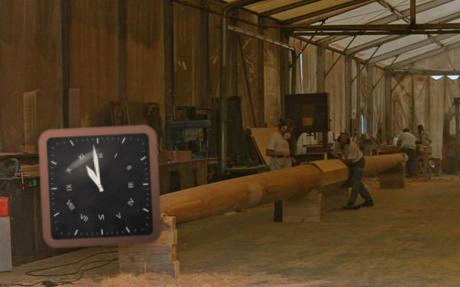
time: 10:59
